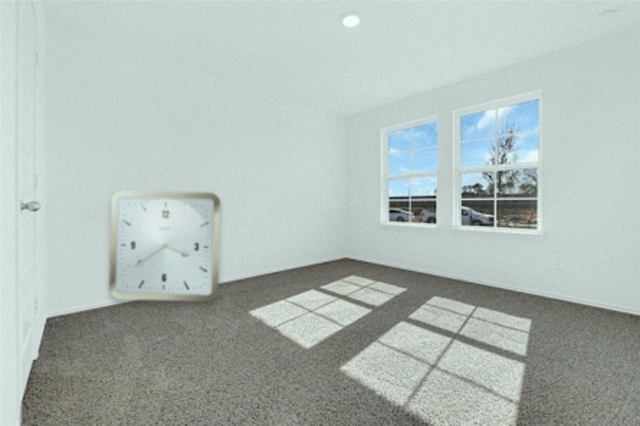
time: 3:39
